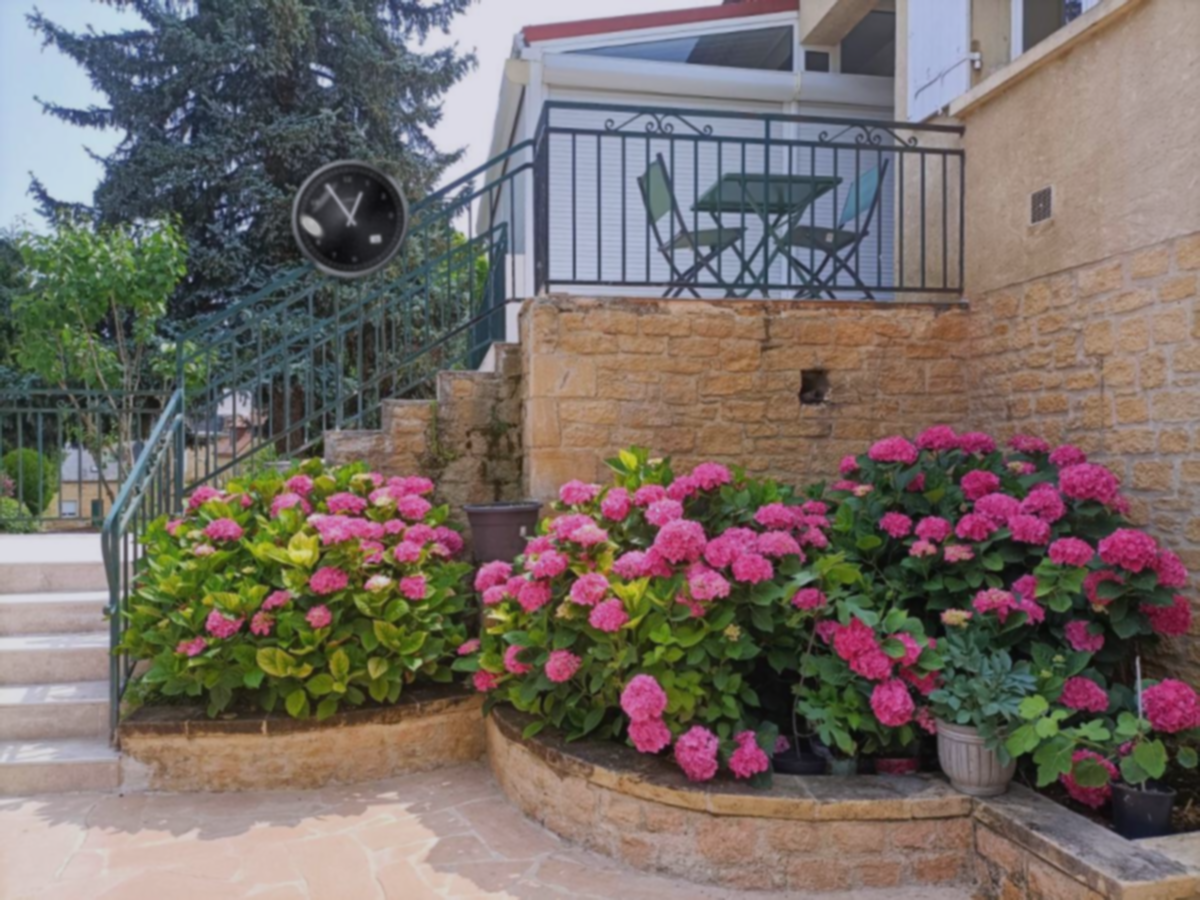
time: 12:55
